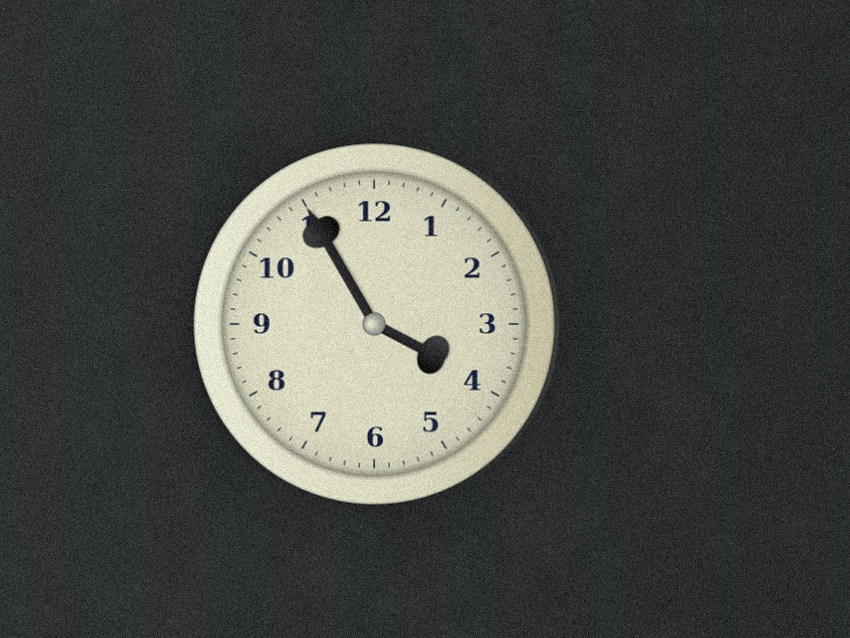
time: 3:55
